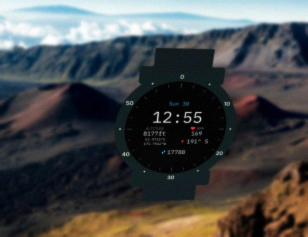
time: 12:55
